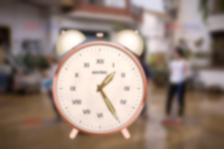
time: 1:25
